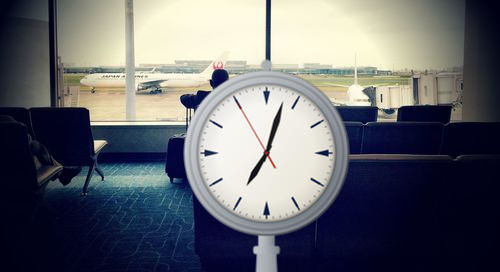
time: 7:02:55
